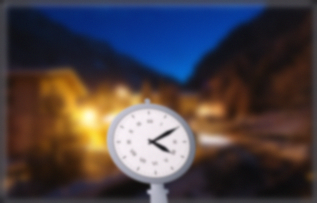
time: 4:10
